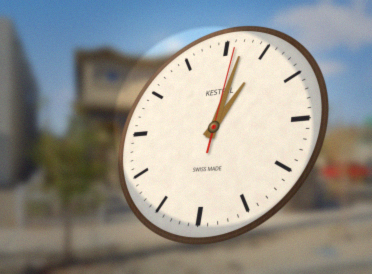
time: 1:02:01
